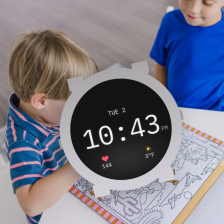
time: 10:43
